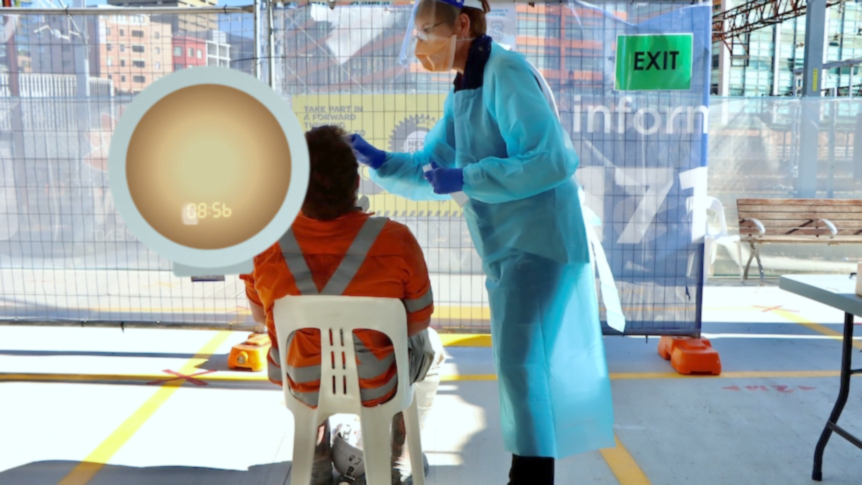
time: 8:56
